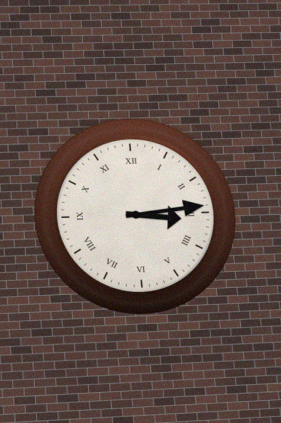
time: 3:14
